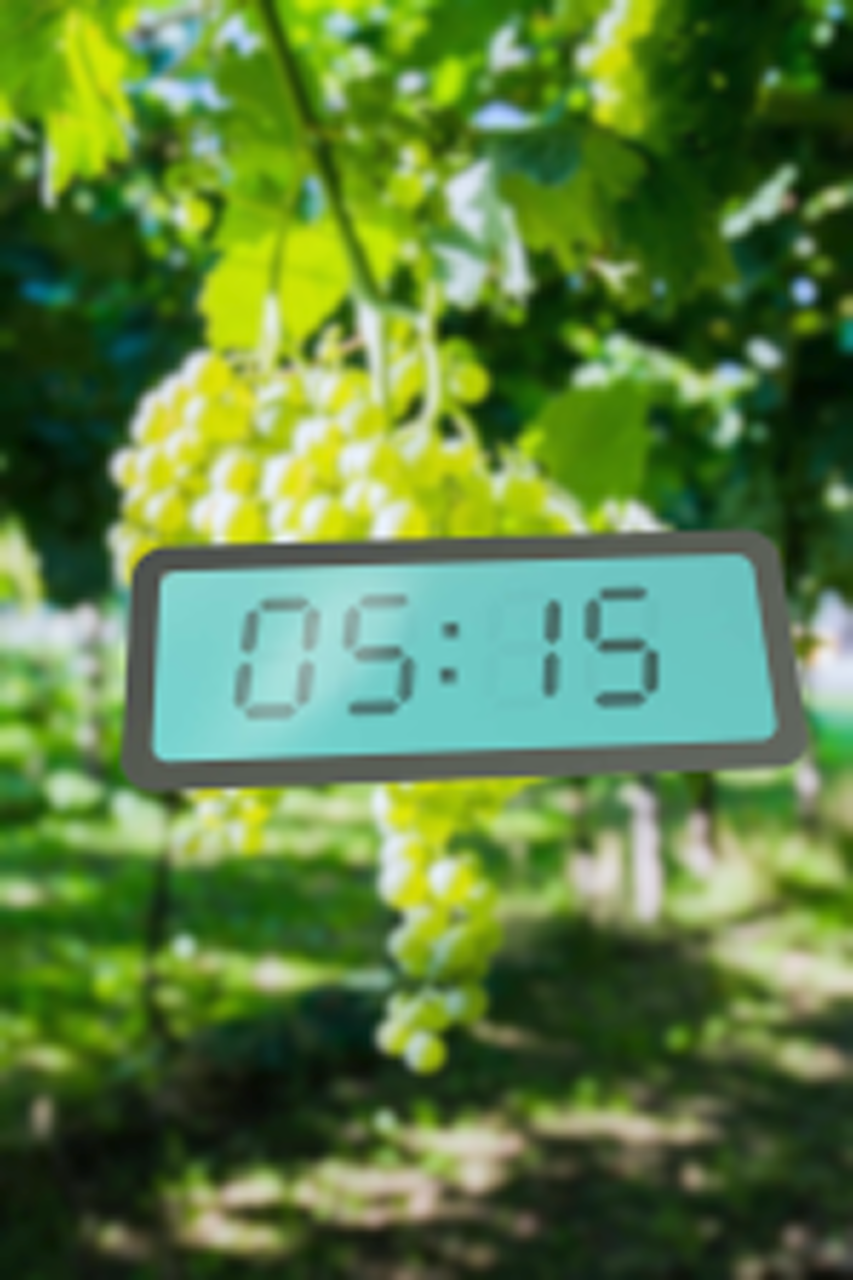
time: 5:15
